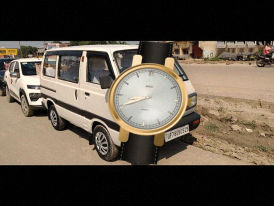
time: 8:41
